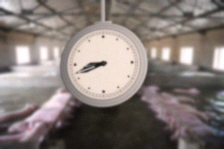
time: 8:42
